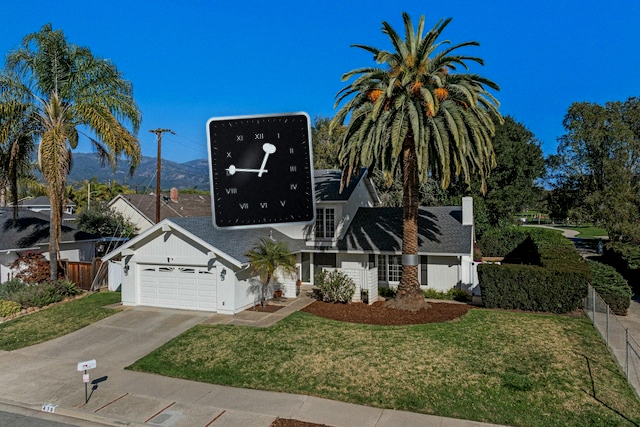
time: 12:46
